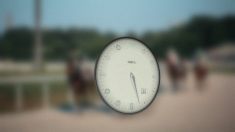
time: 5:27
